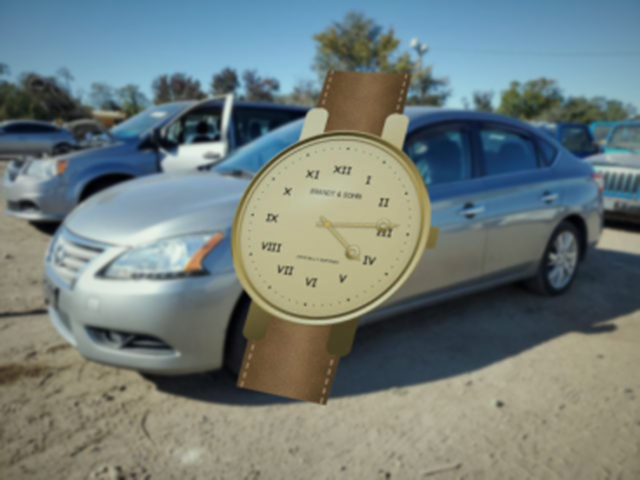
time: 4:14
